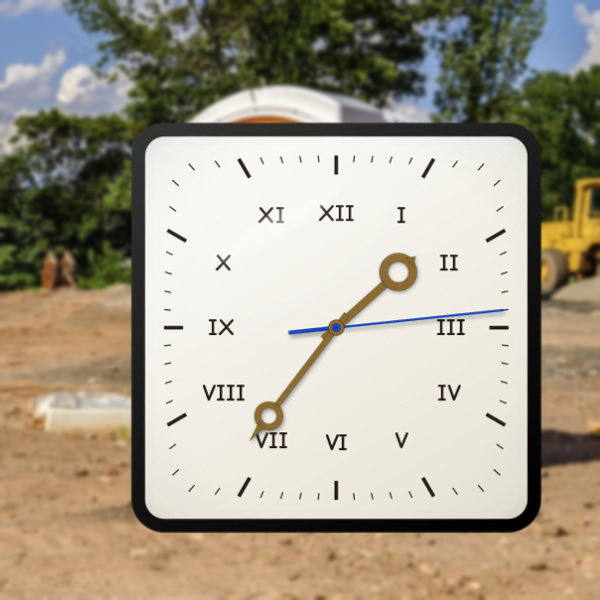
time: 1:36:14
